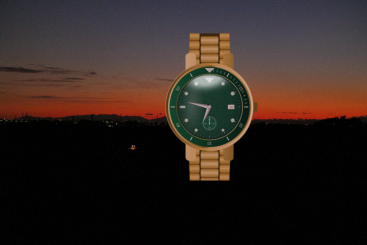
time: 6:47
